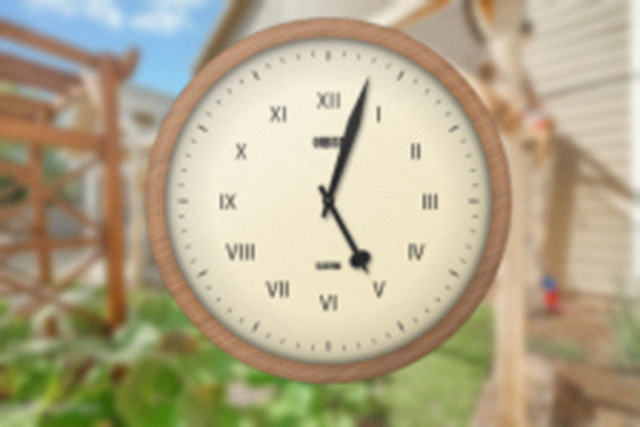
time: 5:03
